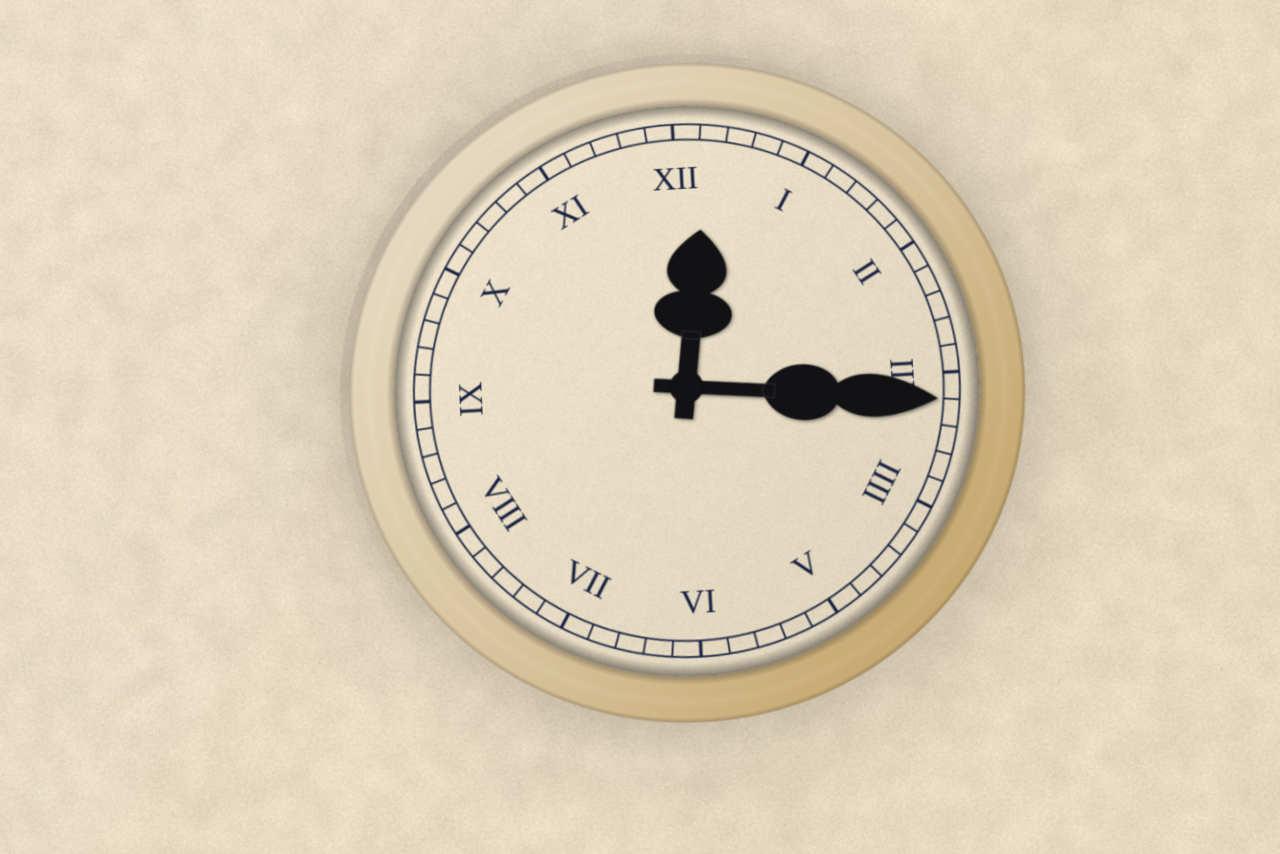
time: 12:16
